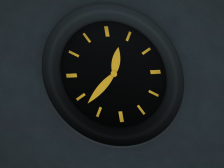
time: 12:38
